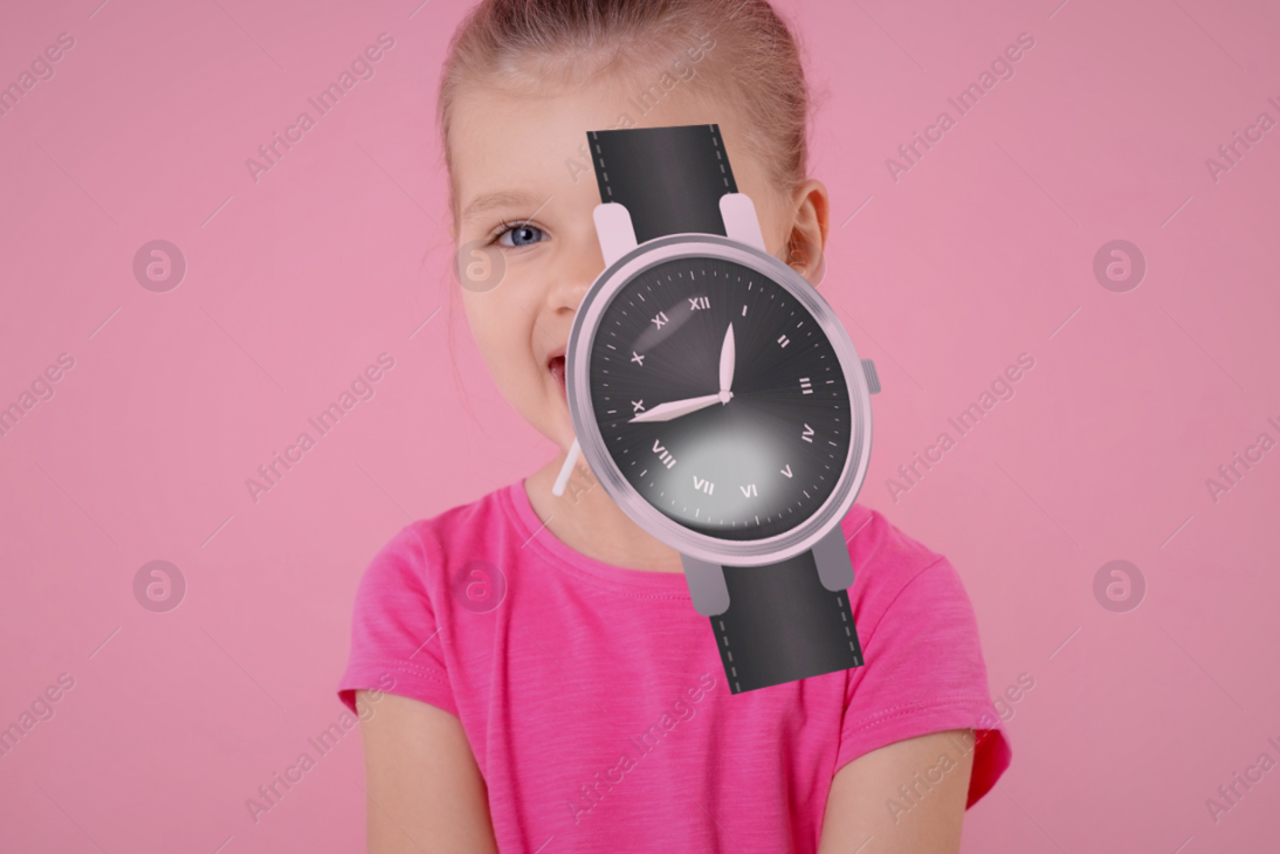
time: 12:44
